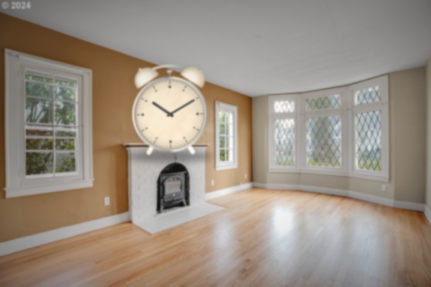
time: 10:10
